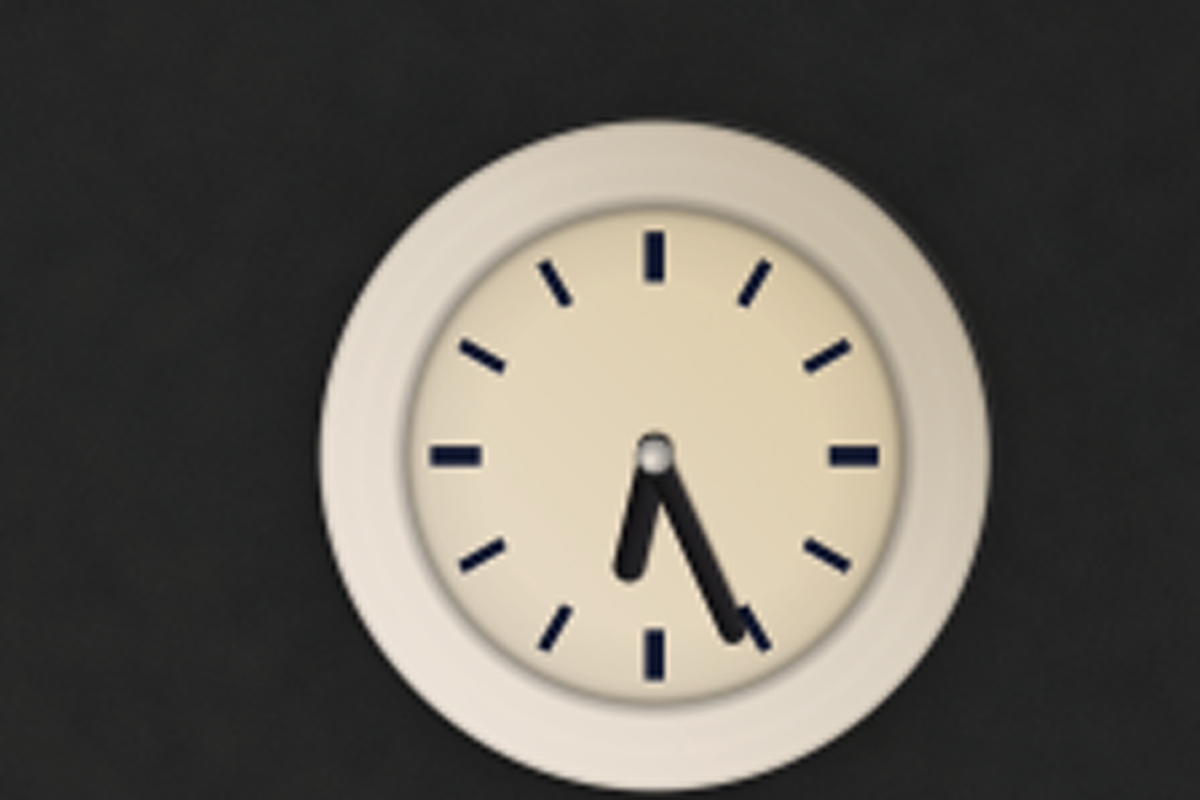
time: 6:26
